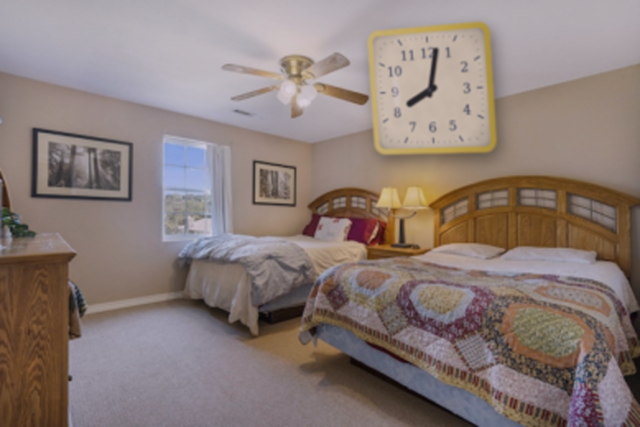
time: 8:02
